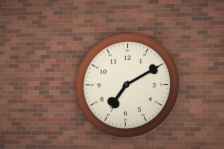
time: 7:10
